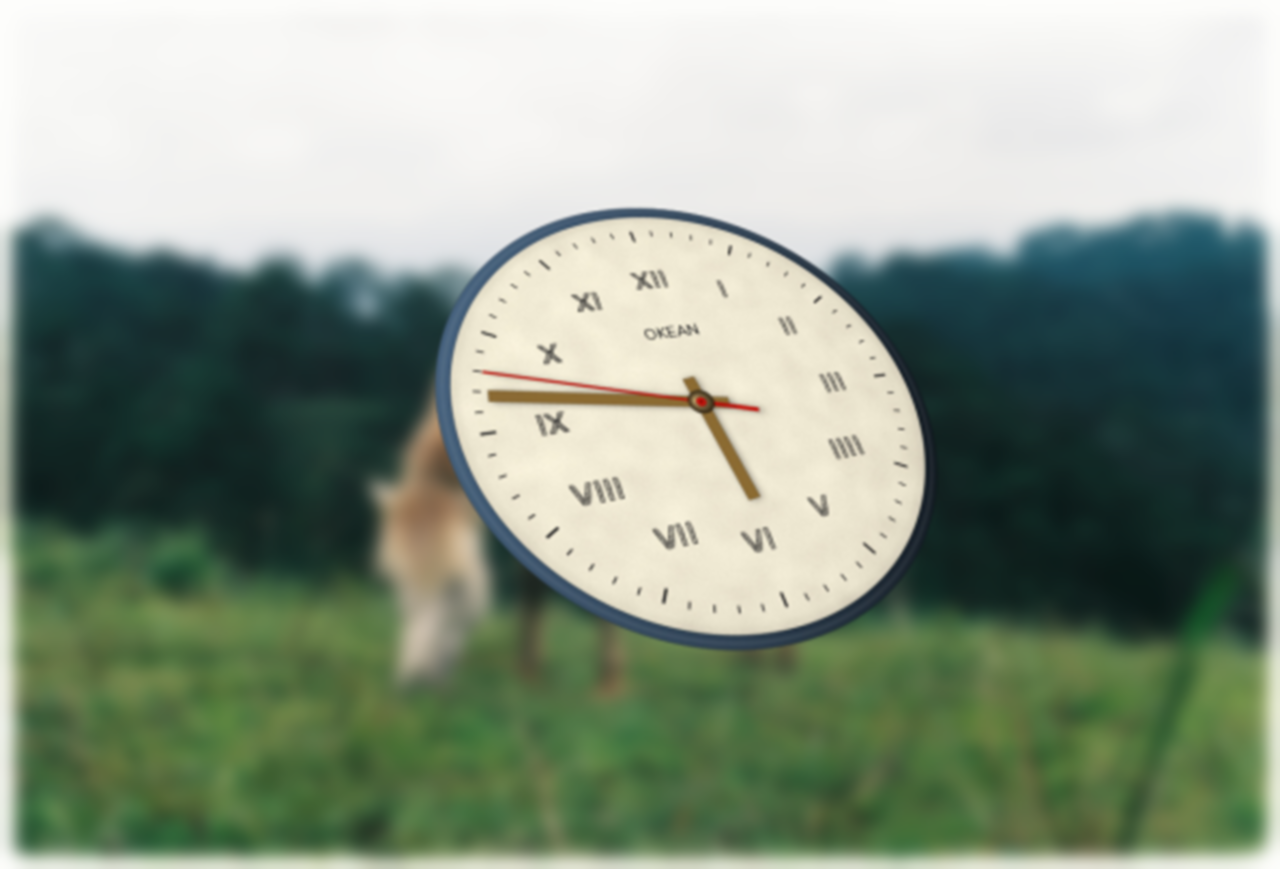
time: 5:46:48
